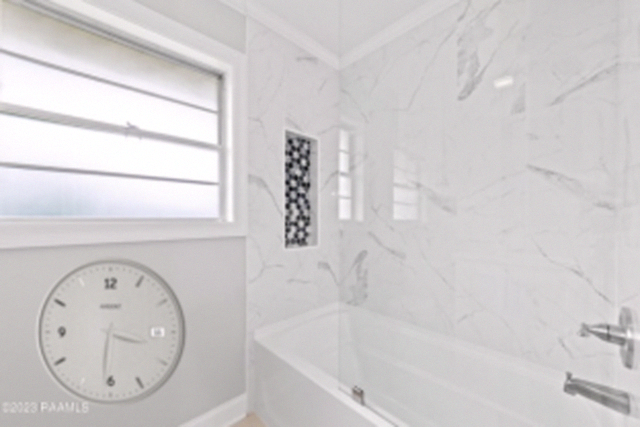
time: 3:31
